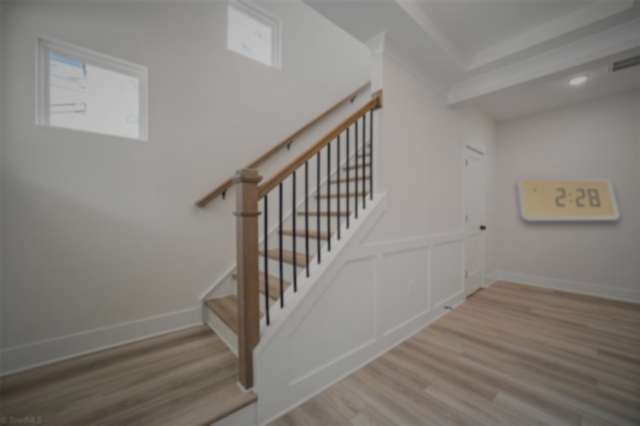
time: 2:28
